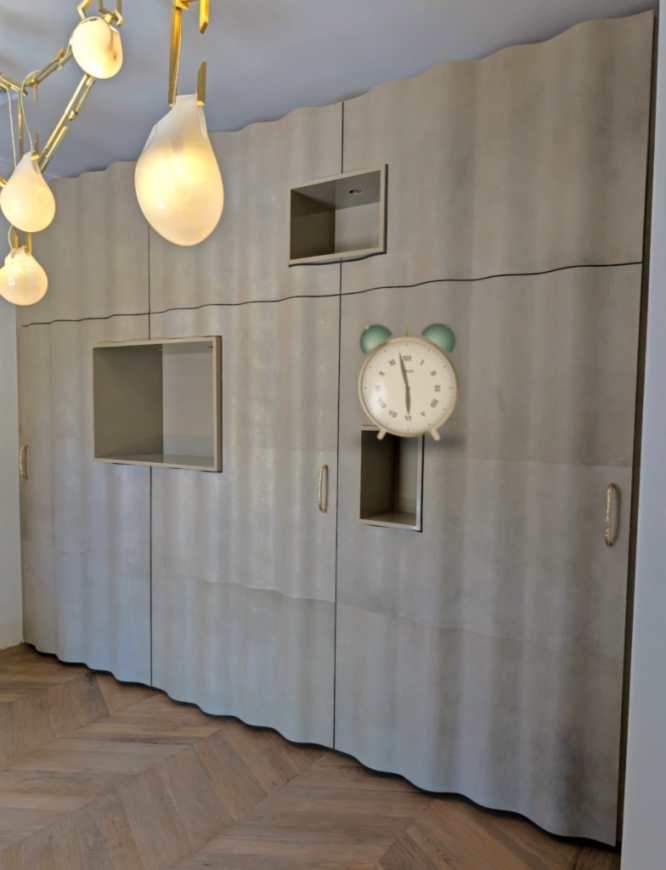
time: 5:58
